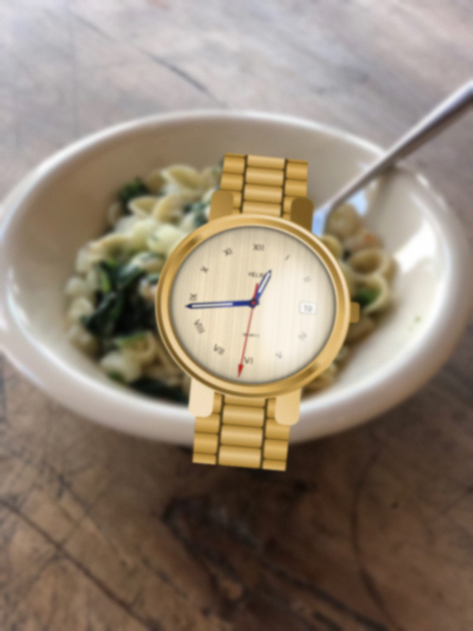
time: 12:43:31
